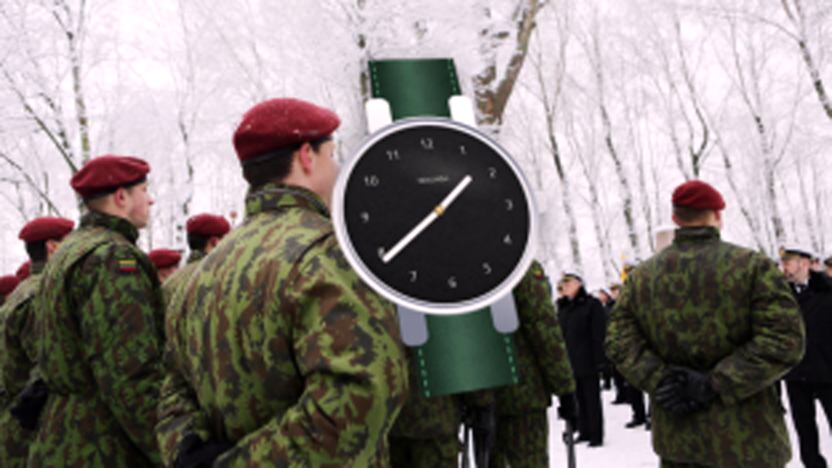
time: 1:39
